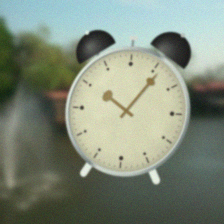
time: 10:06
